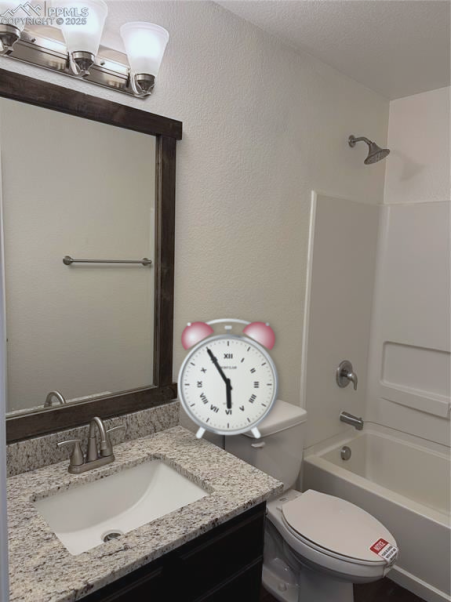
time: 5:55
